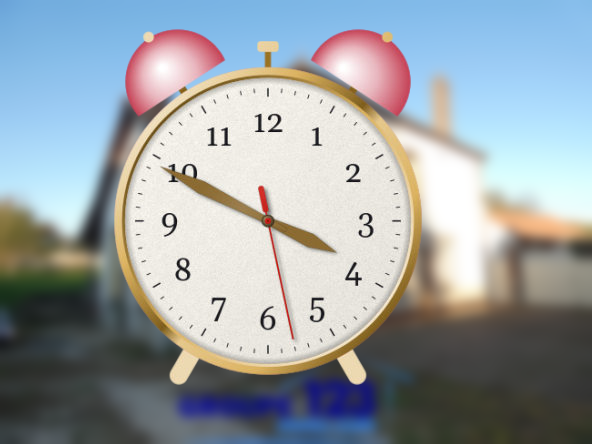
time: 3:49:28
